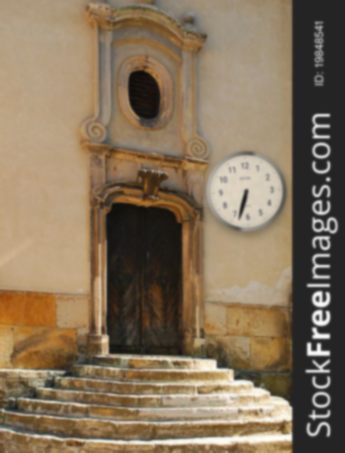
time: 6:33
